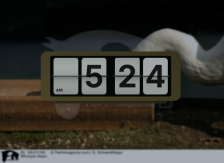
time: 5:24
